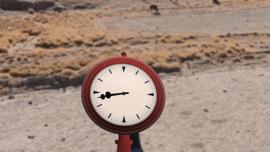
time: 8:43
